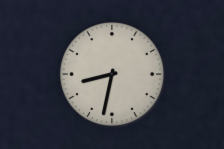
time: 8:32
